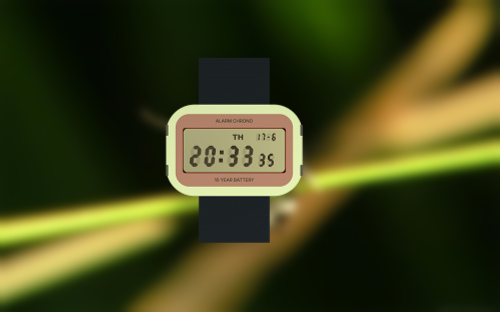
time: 20:33:35
